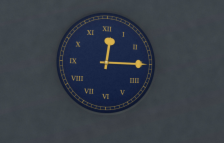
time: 12:15
